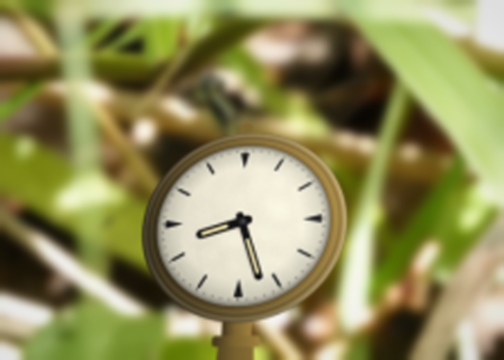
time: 8:27
